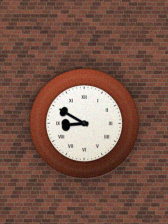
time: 8:50
